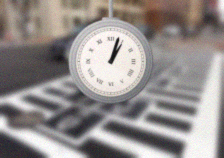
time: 1:03
